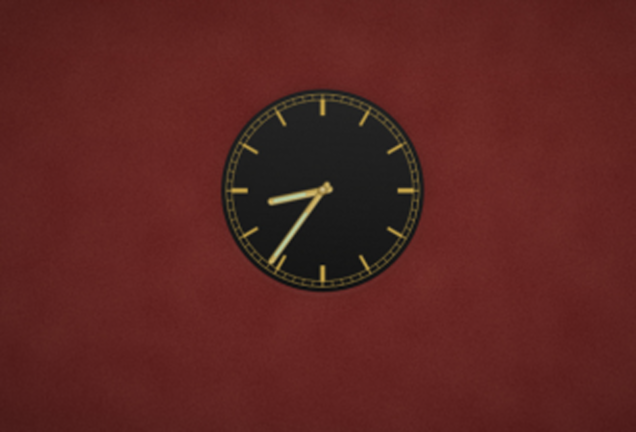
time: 8:36
